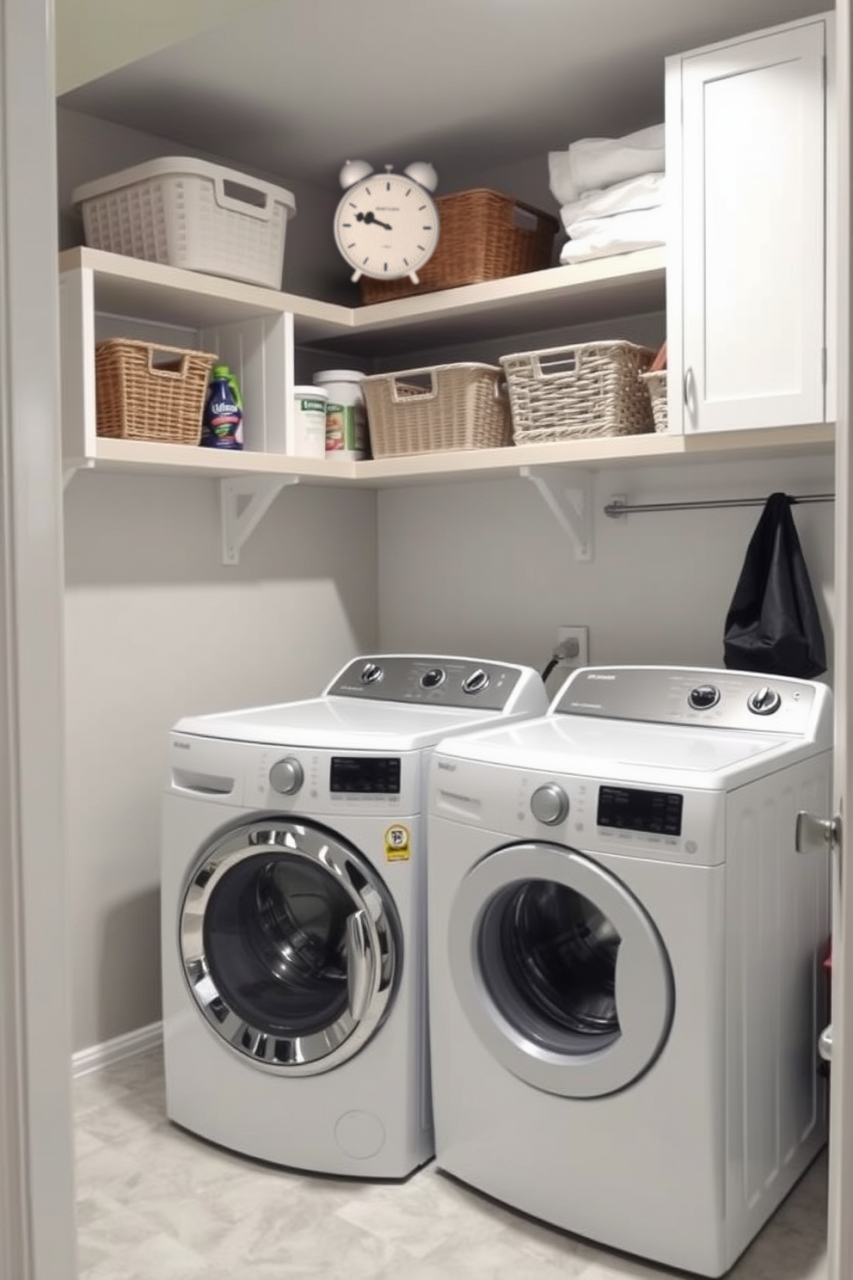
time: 9:48
